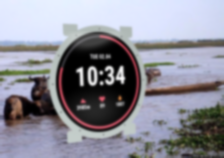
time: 10:34
